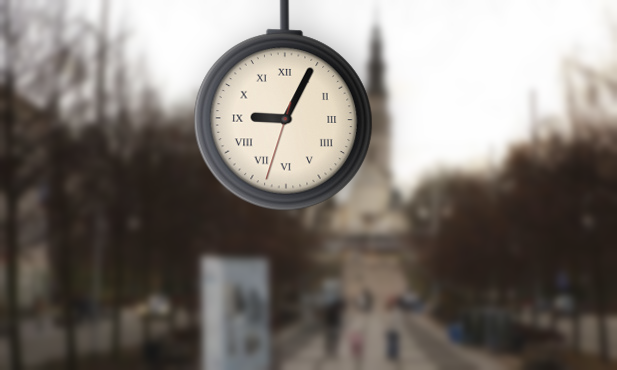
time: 9:04:33
